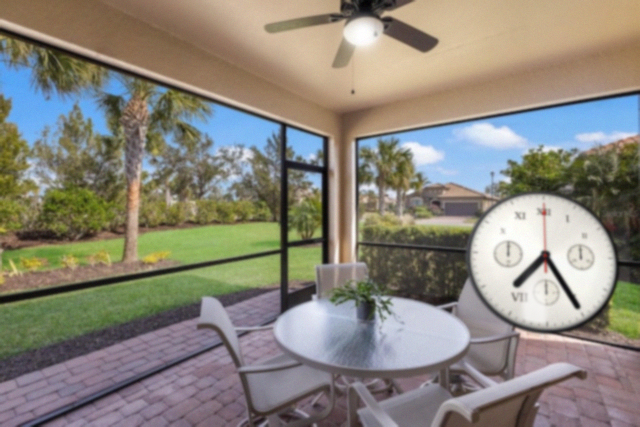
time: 7:25
